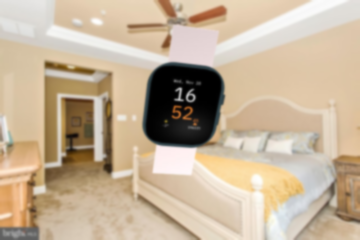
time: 16:52
